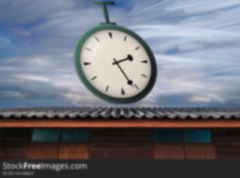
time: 2:26
